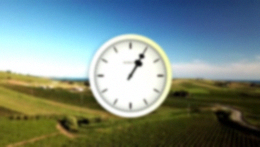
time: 1:05
